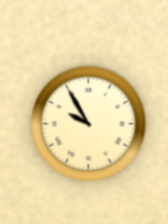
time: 9:55
